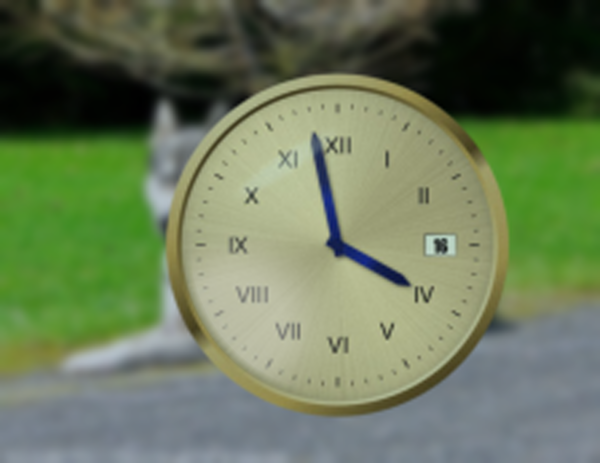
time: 3:58
